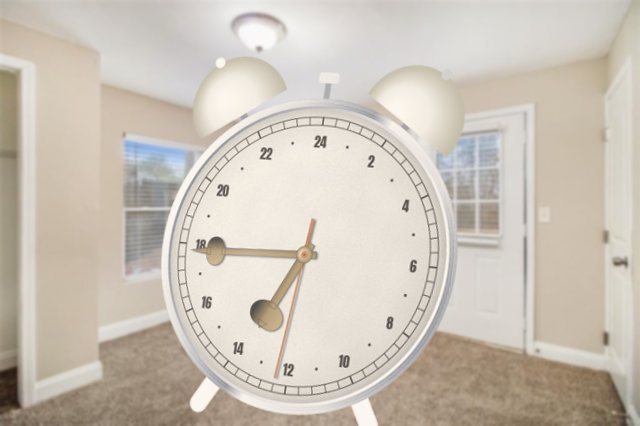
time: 13:44:31
